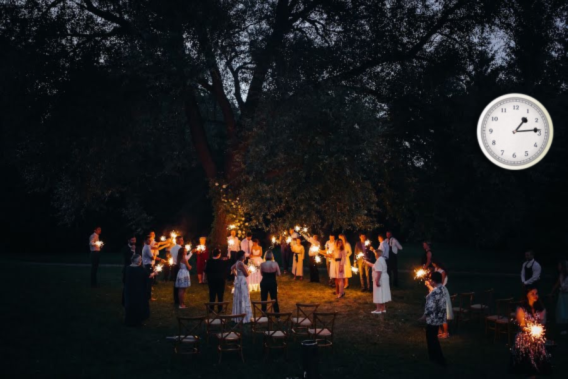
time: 1:14
